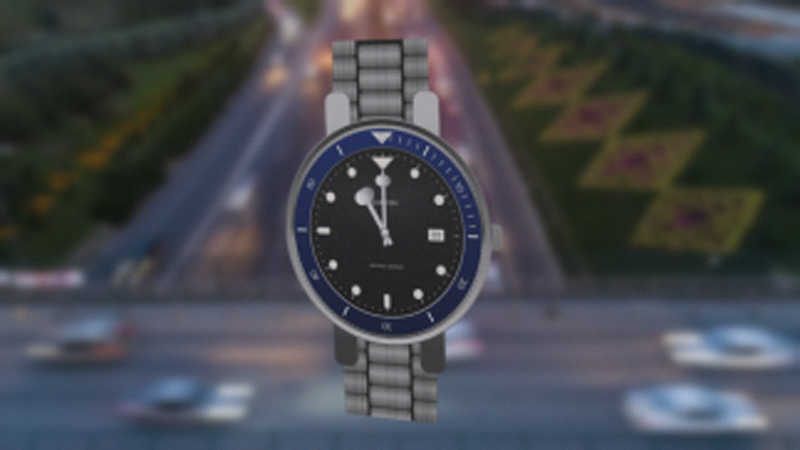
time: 11:00
